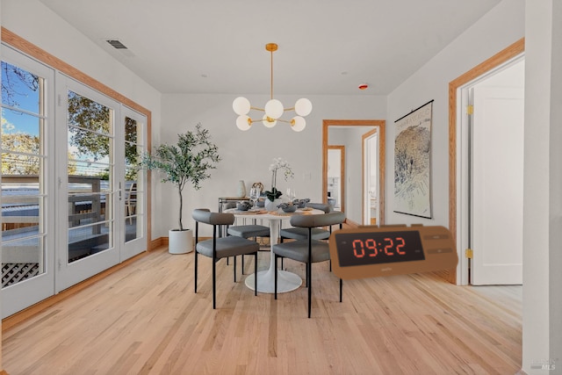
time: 9:22
